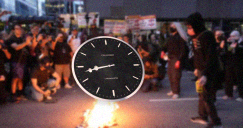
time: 8:43
